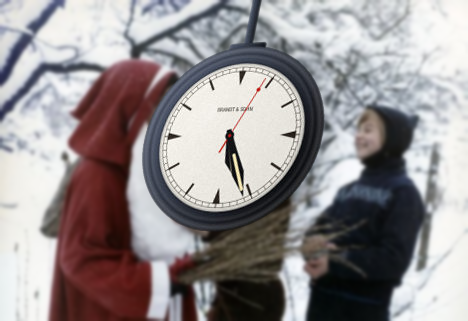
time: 5:26:04
